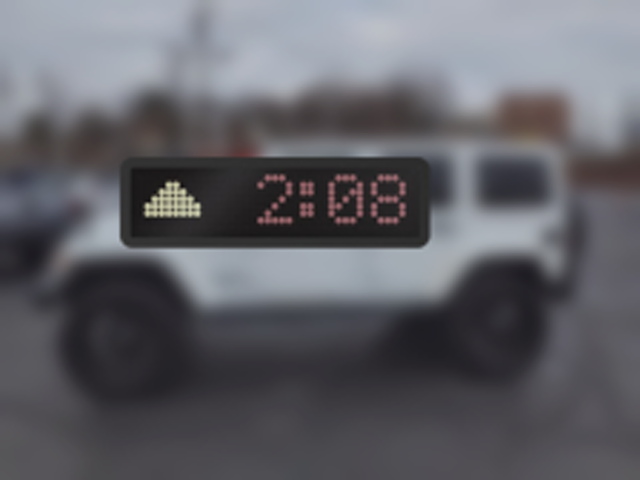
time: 2:08
